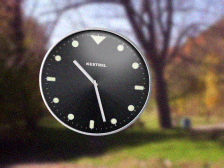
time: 10:27
